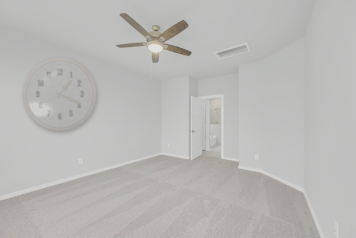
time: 1:19
